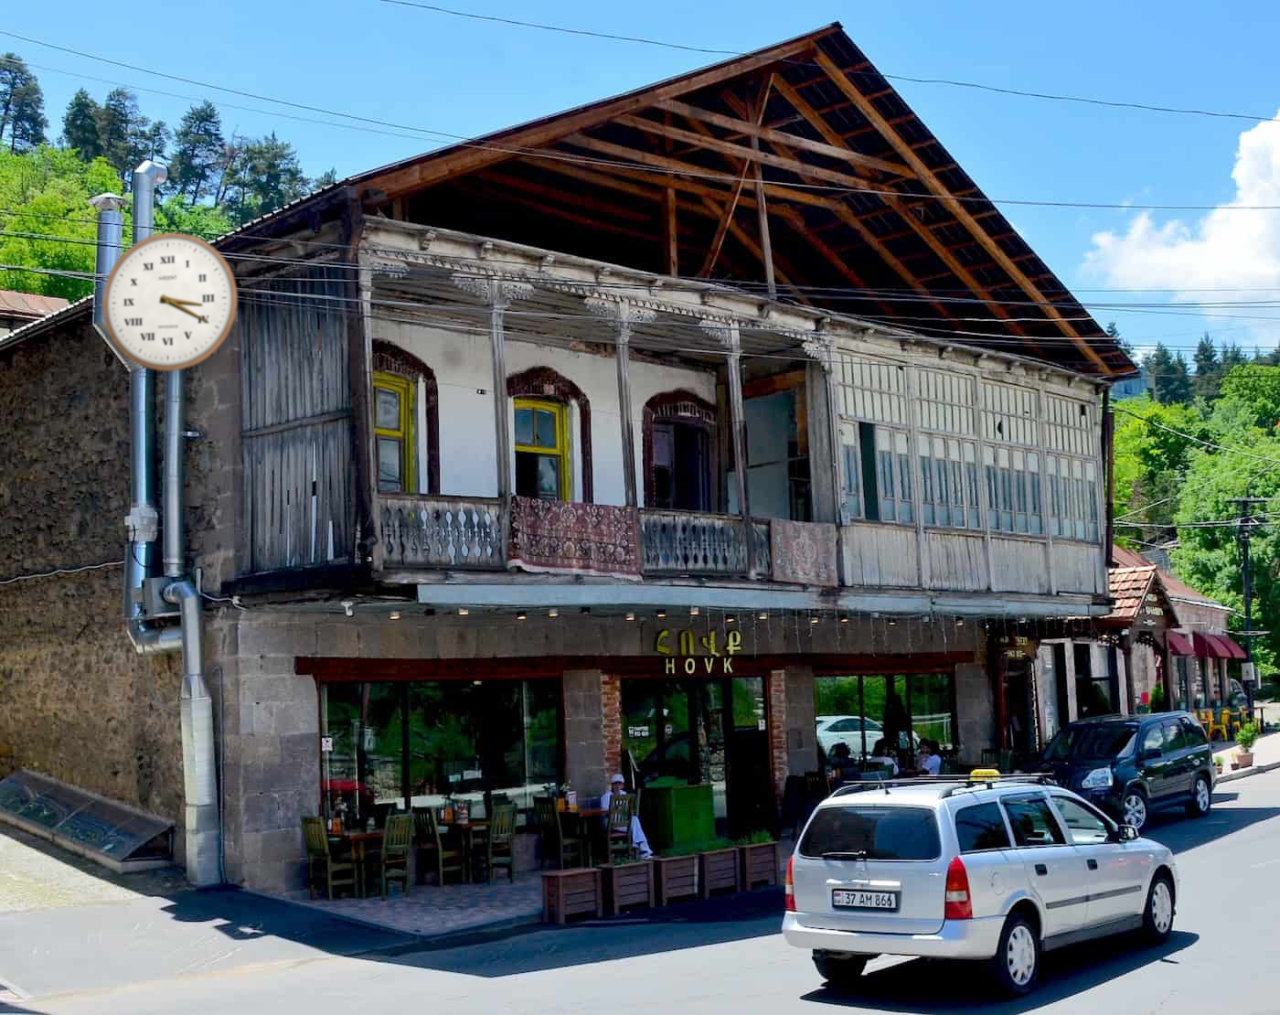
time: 3:20
